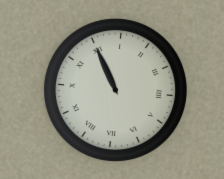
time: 12:00
